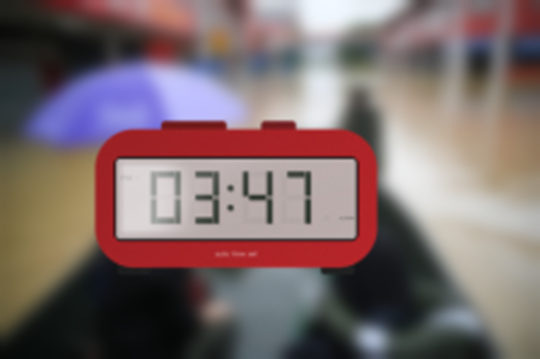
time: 3:47
